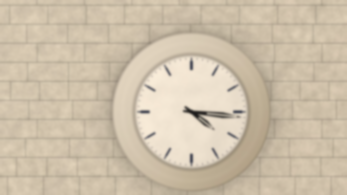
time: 4:16
